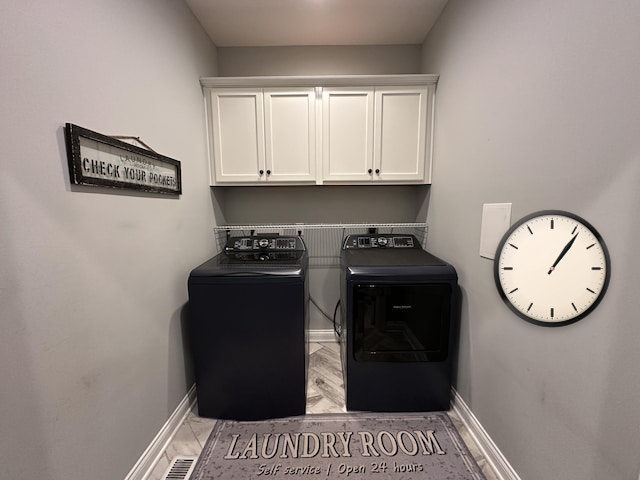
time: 1:06
